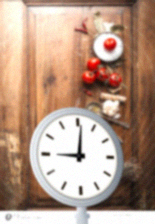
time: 9:01
